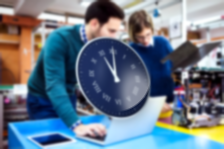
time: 11:00
